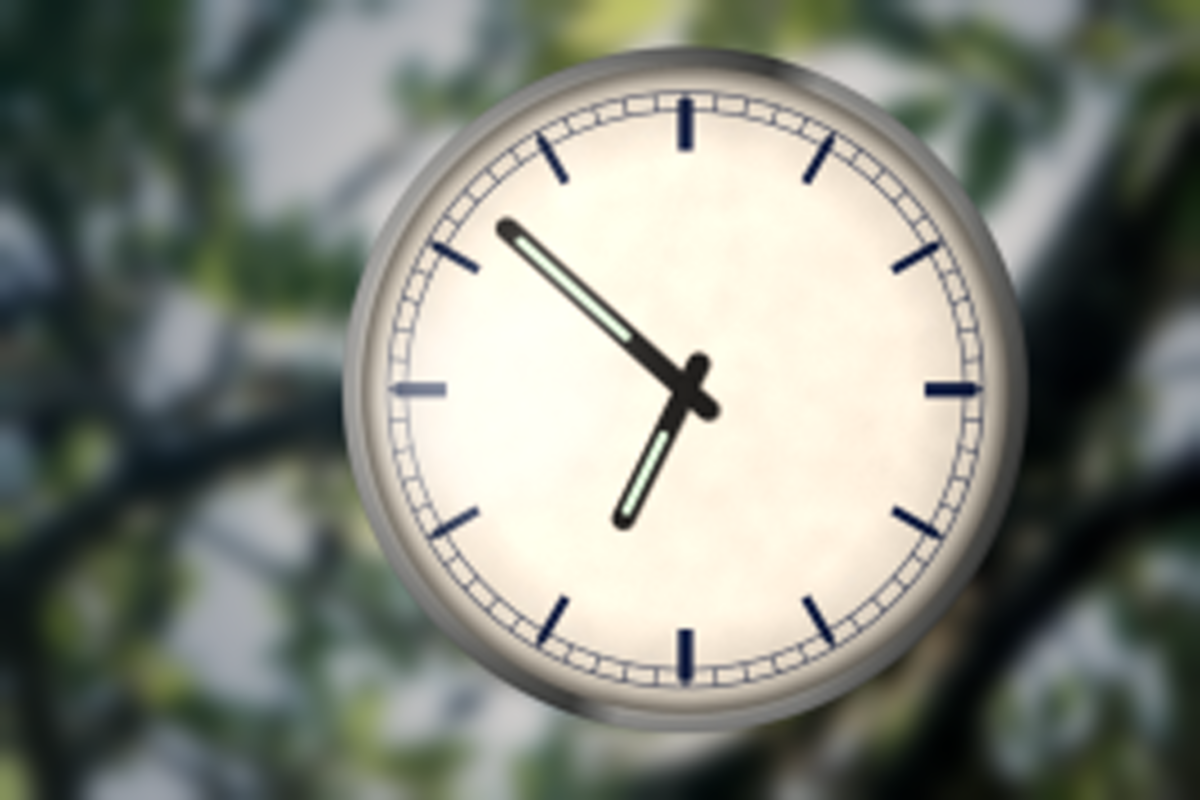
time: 6:52
